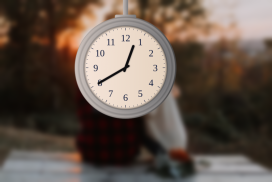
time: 12:40
